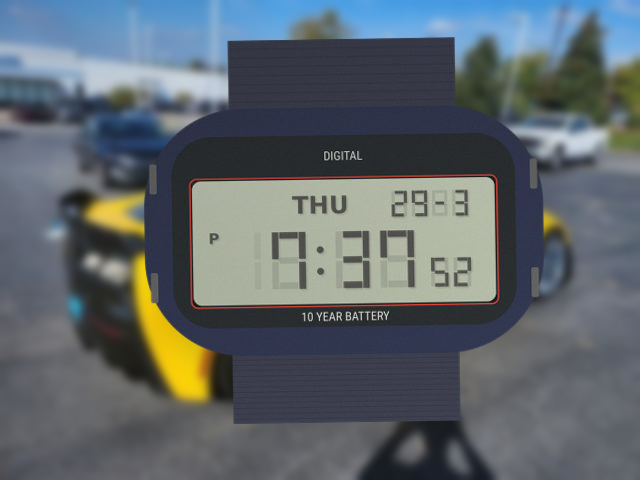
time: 7:37:52
